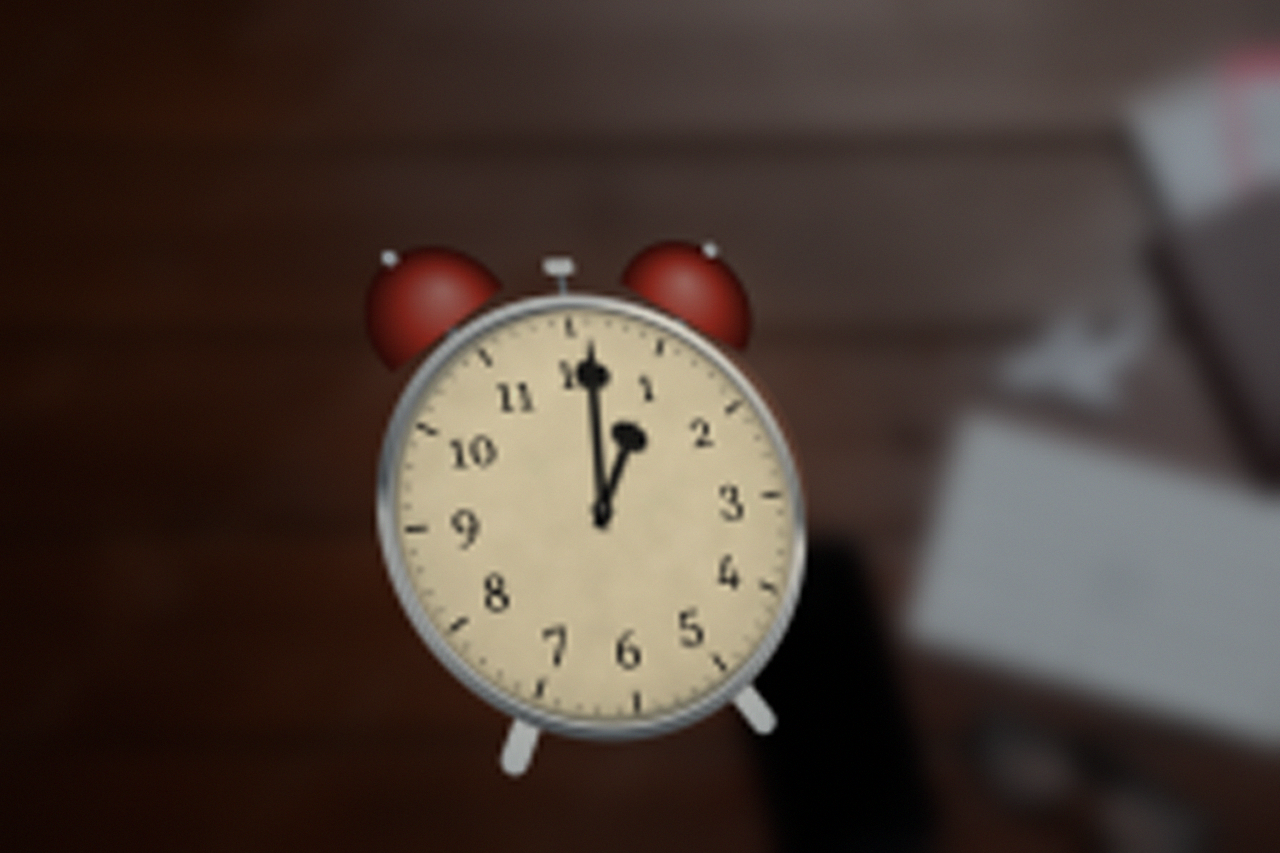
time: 1:01
